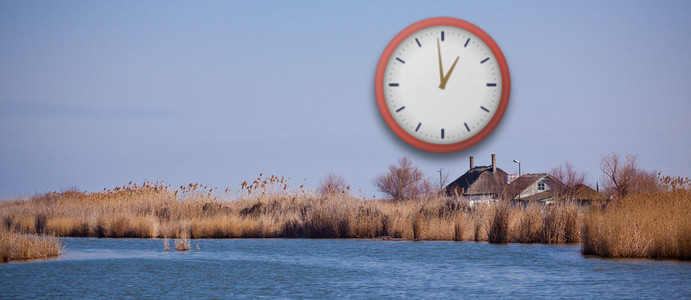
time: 12:59
